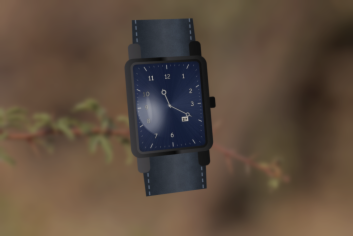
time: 11:20
